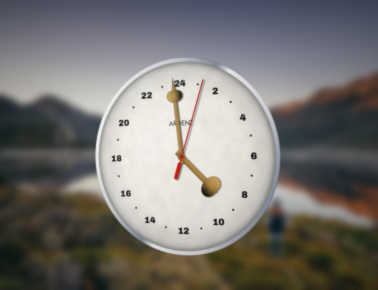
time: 8:59:03
